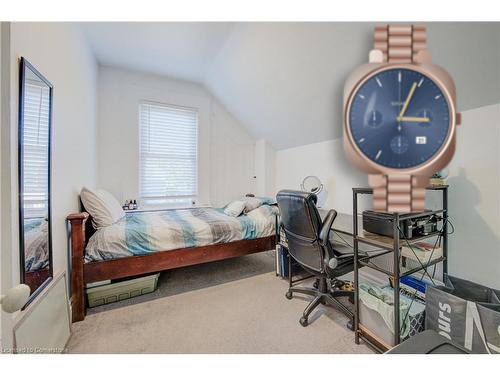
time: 3:04
